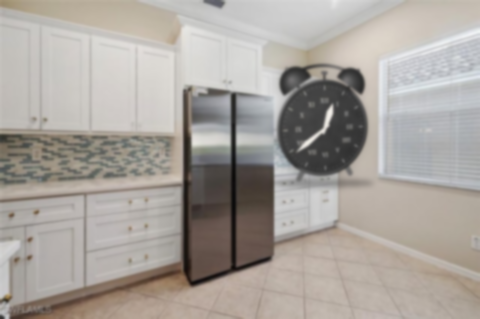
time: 12:39
